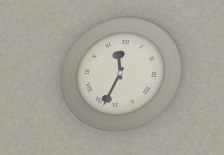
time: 11:33
